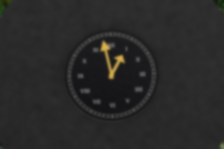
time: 12:58
